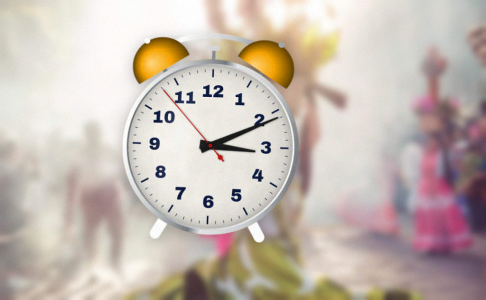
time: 3:10:53
